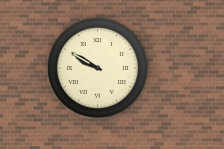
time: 9:50
